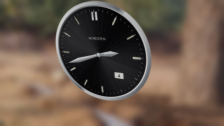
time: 2:42
